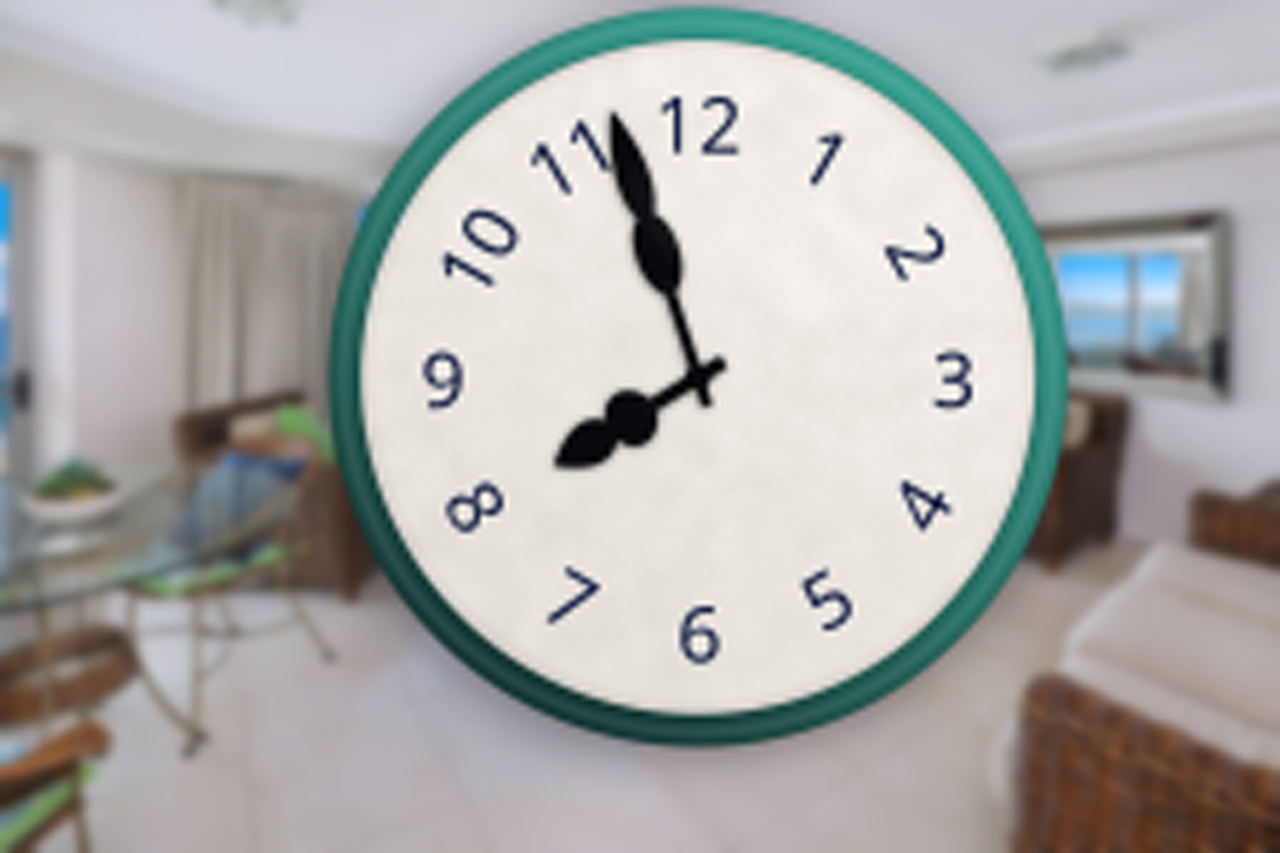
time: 7:57
